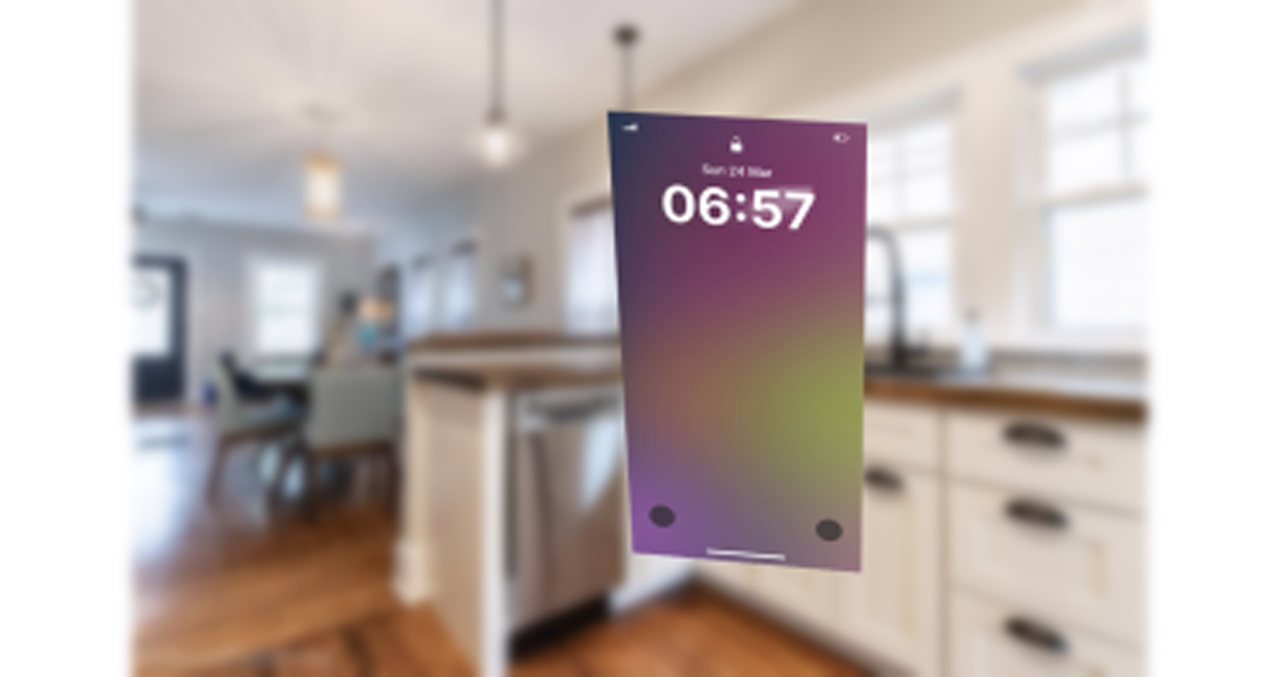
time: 6:57
